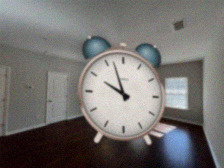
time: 9:57
